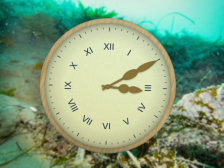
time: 3:10
